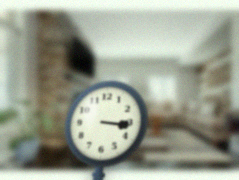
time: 3:16
